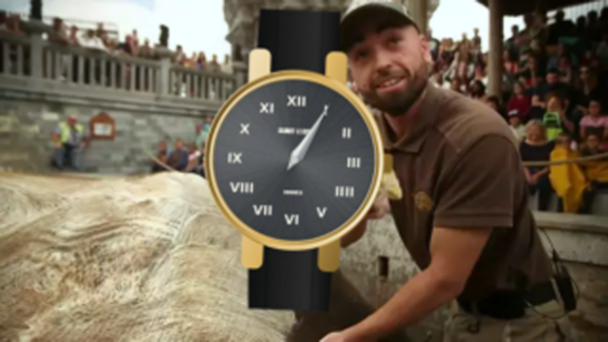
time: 1:05
